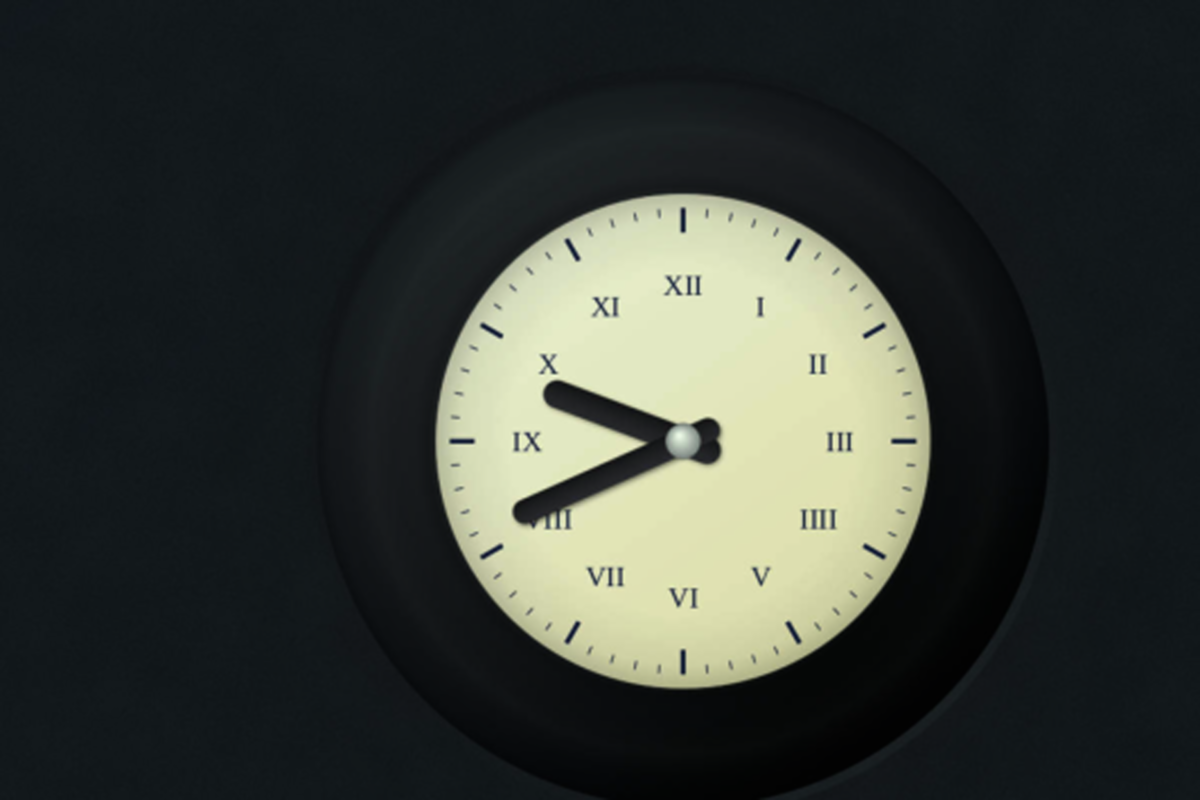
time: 9:41
